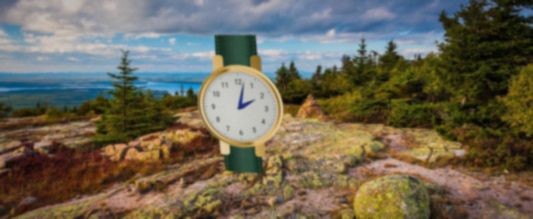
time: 2:02
